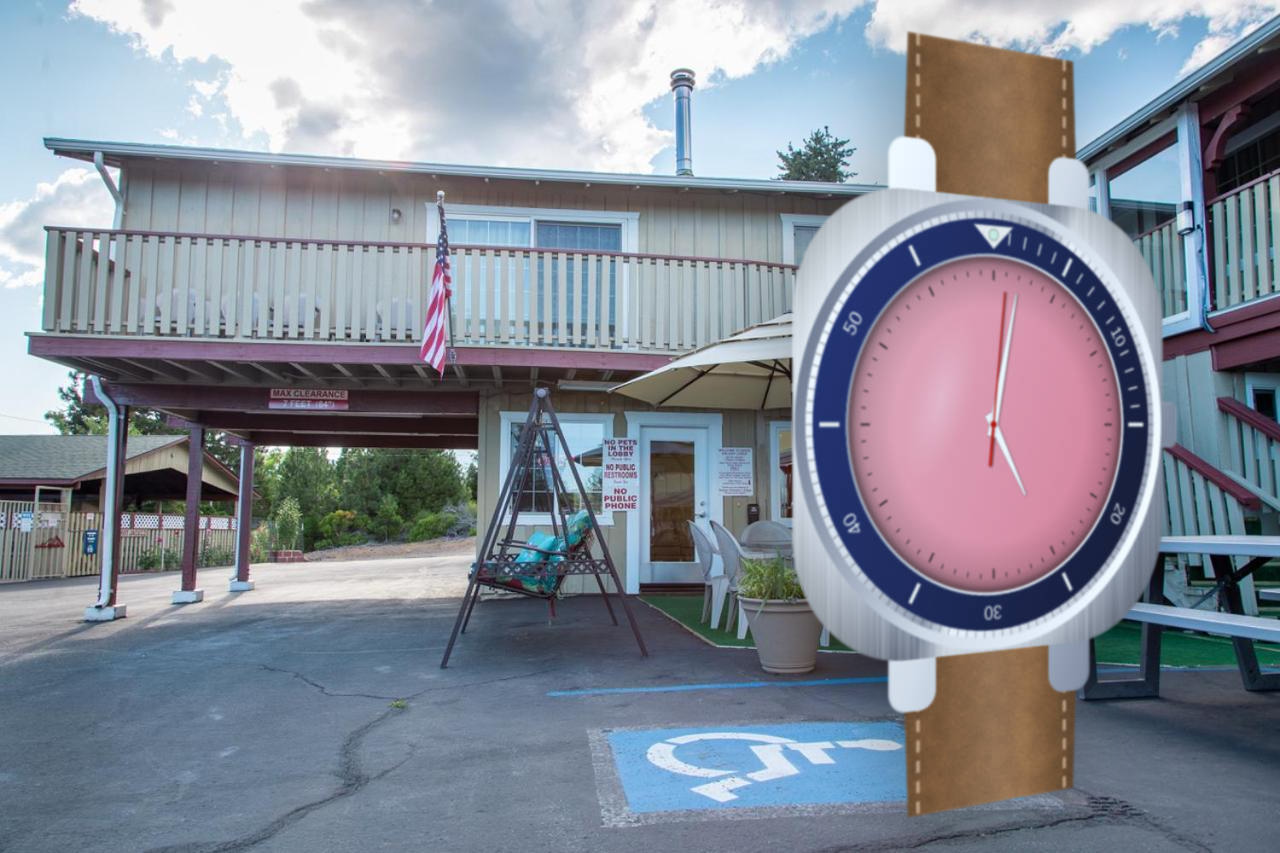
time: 5:02:01
